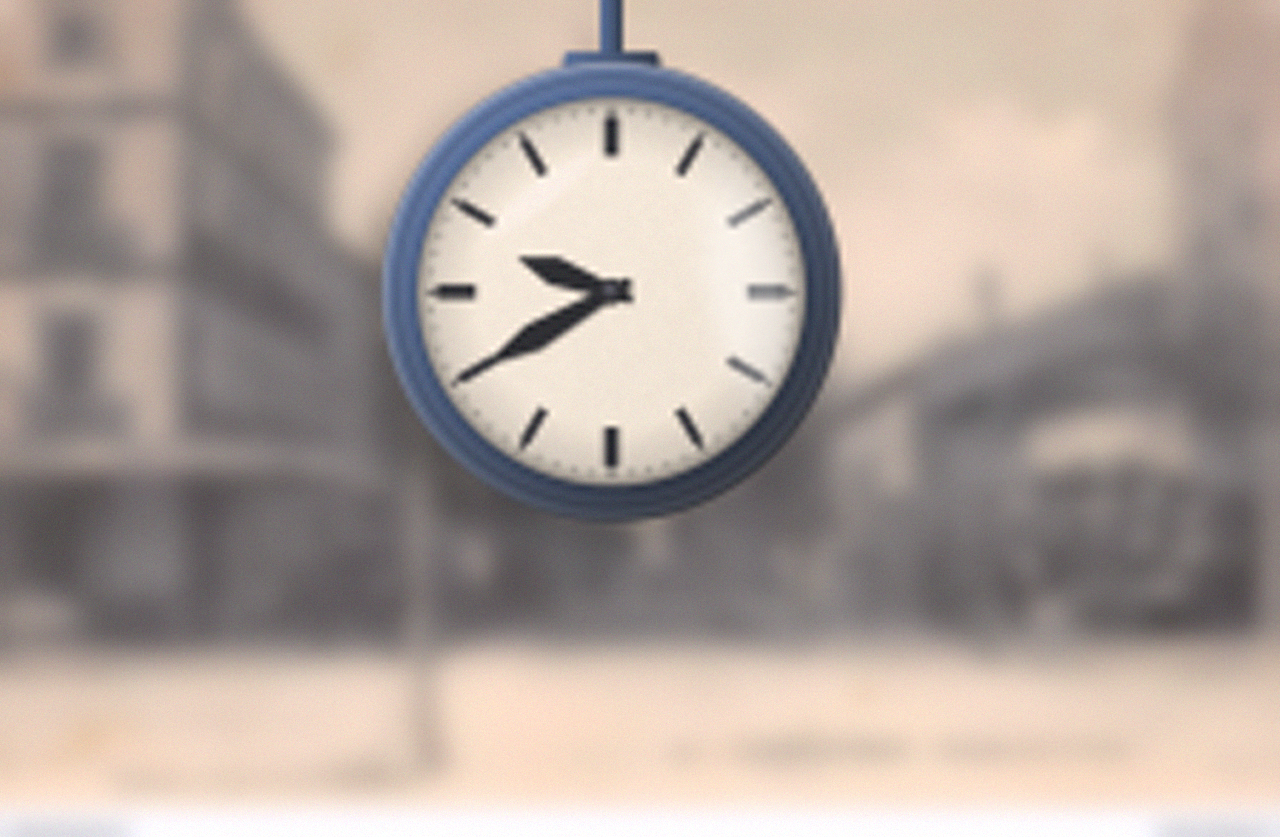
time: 9:40
